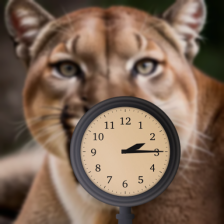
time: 2:15
